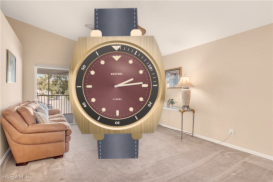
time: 2:14
